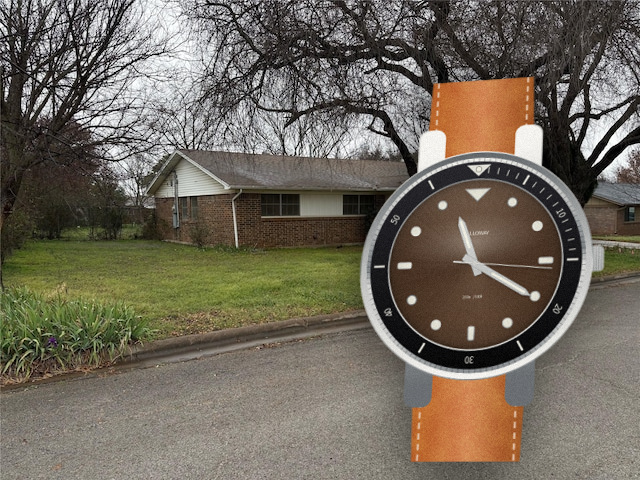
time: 11:20:16
